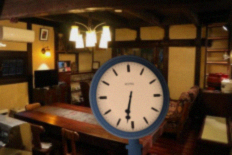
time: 6:32
